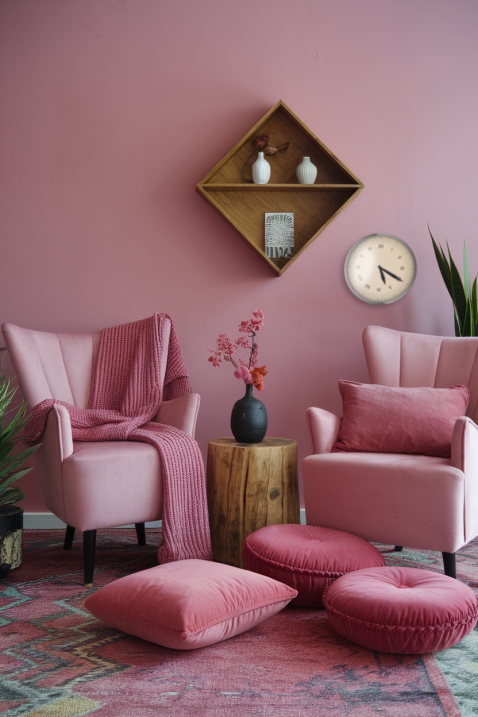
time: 5:20
